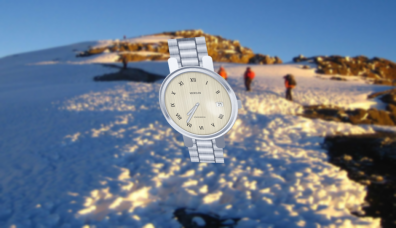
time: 7:36
